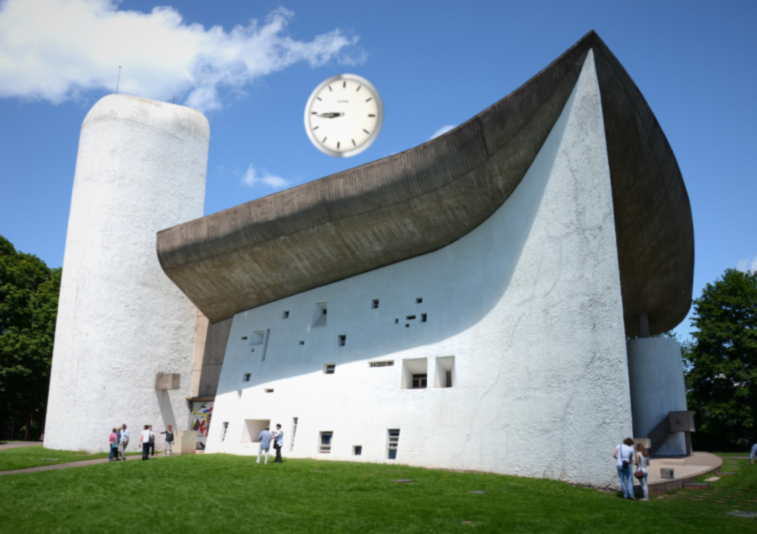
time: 8:44
